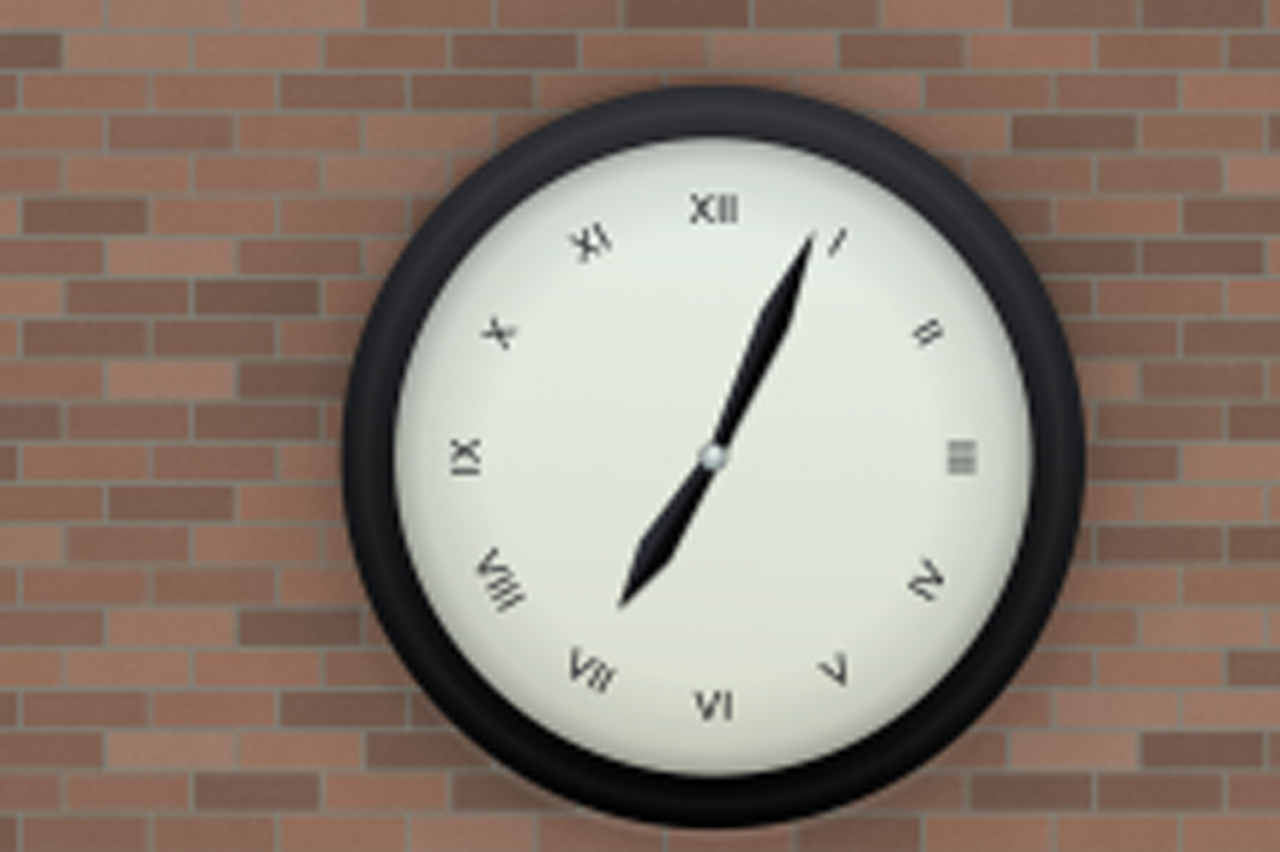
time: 7:04
